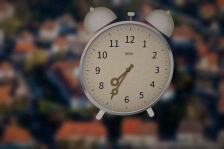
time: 7:35
